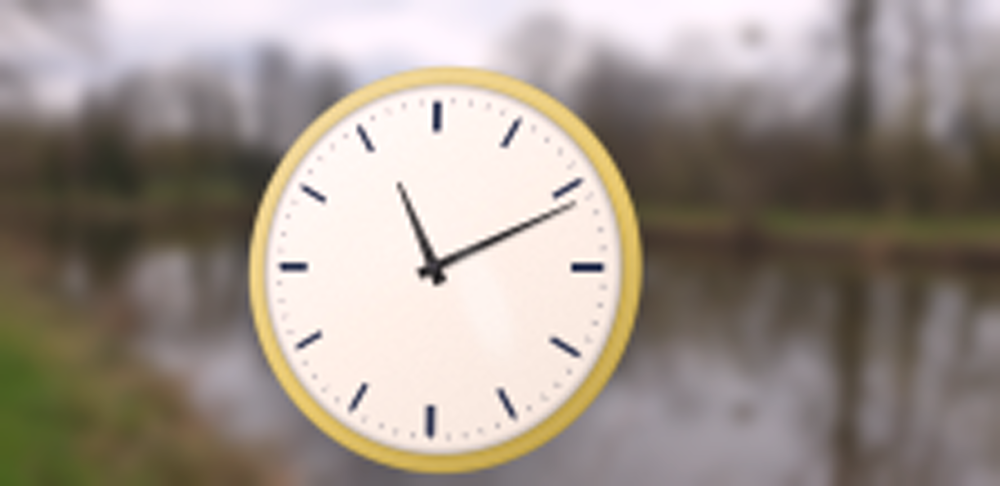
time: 11:11
